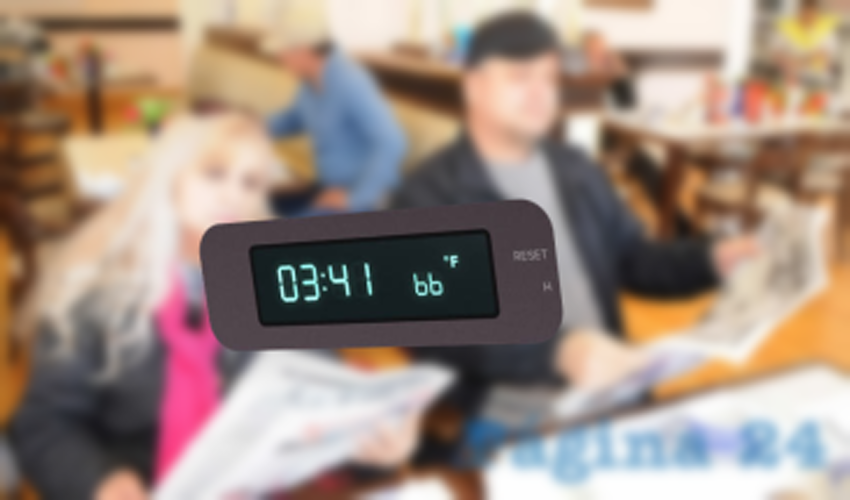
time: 3:41
